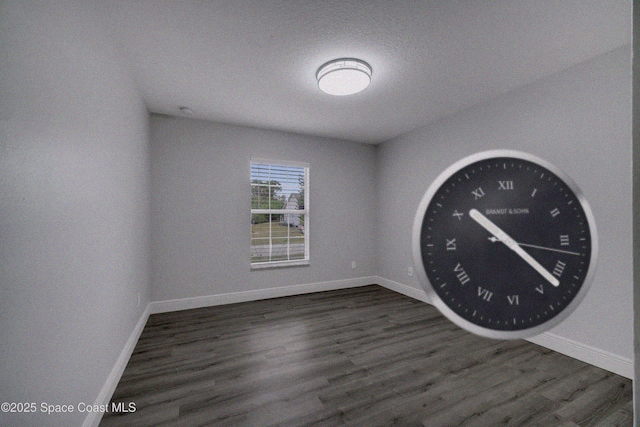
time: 10:22:17
